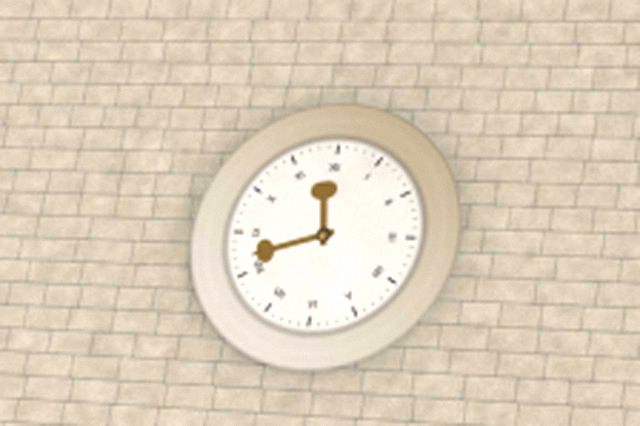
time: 11:42
